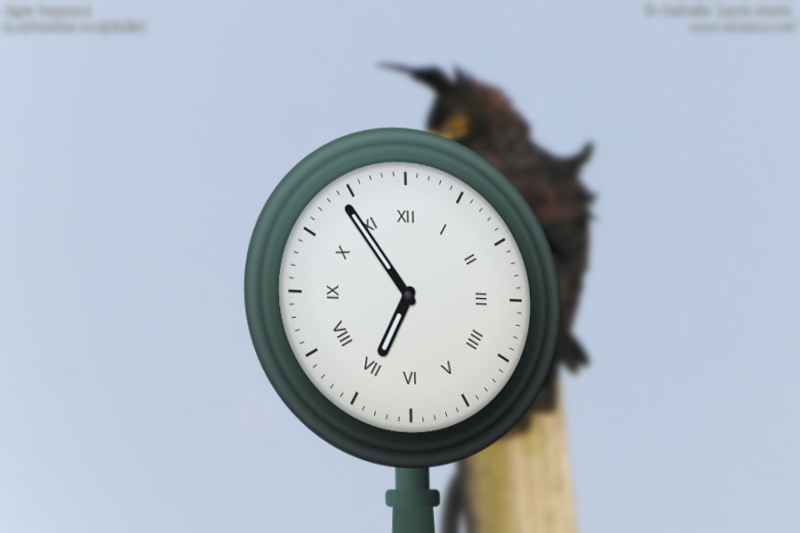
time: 6:54
